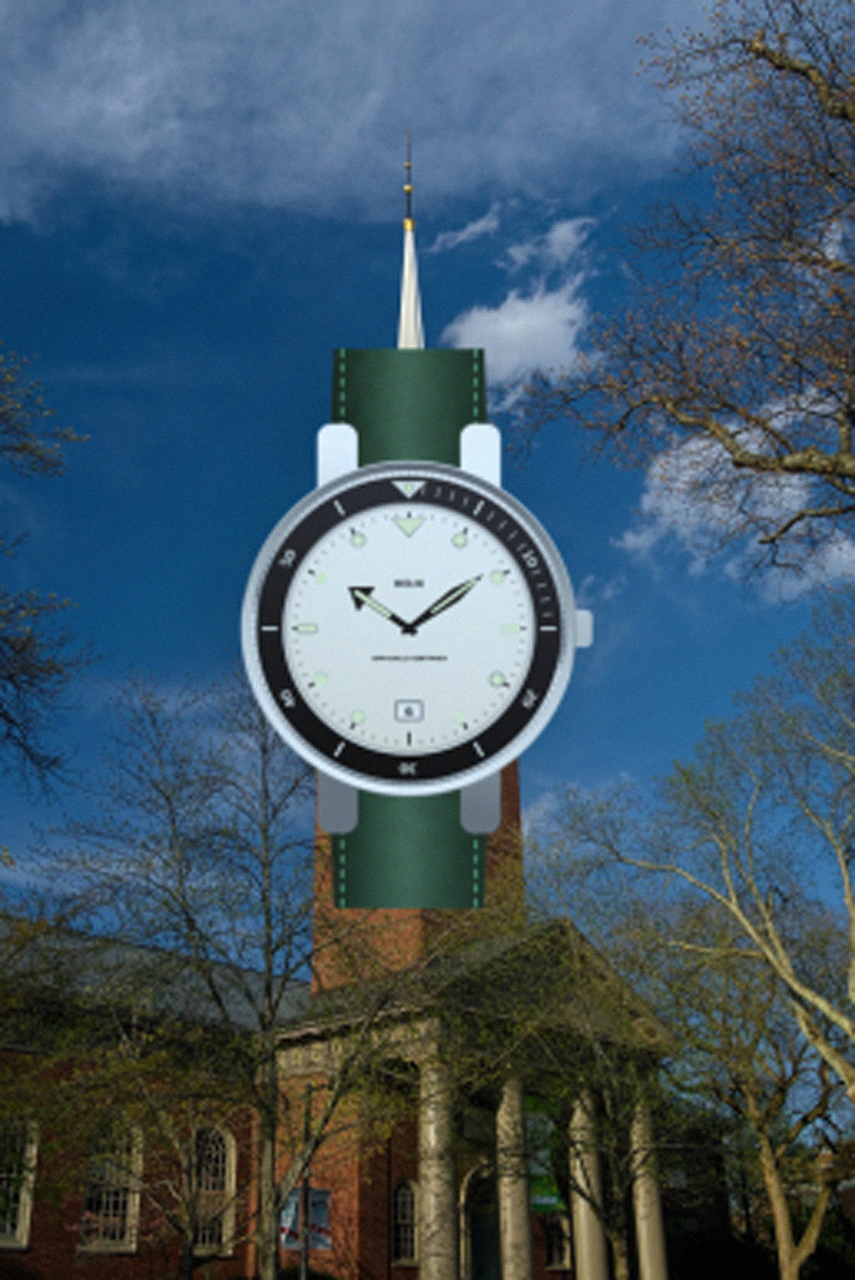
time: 10:09
